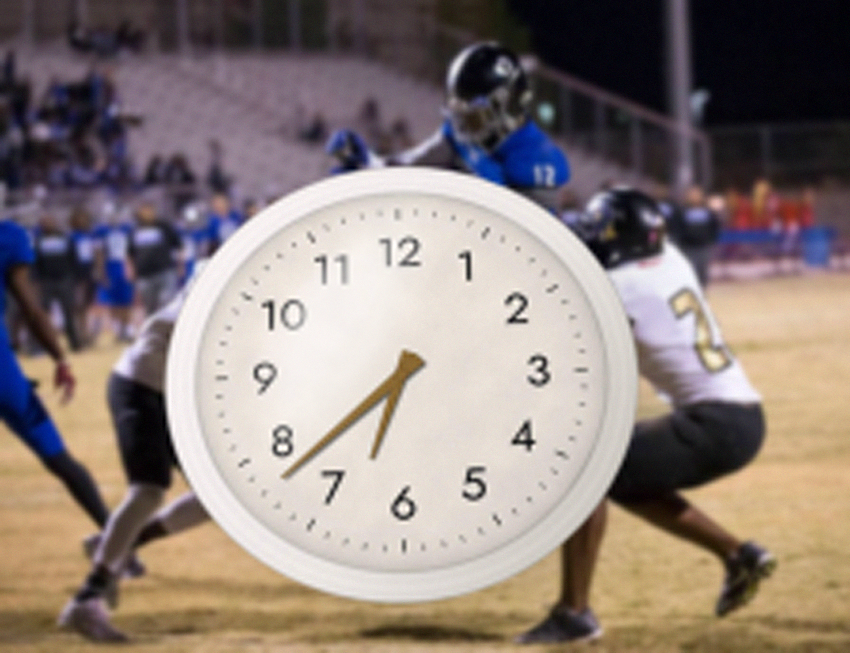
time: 6:38
